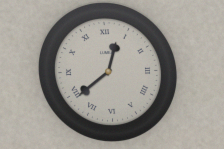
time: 12:39
